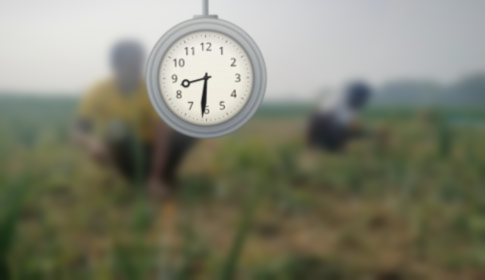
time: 8:31
